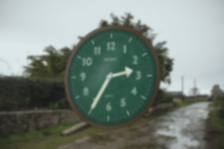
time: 2:35
